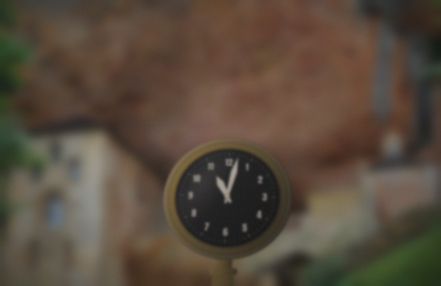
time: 11:02
